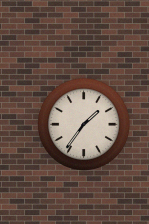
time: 1:36
